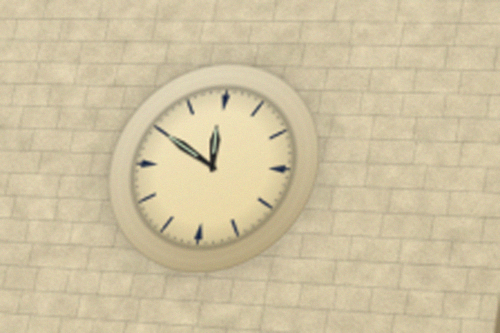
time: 11:50
